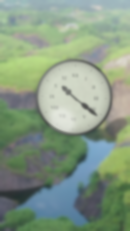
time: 10:21
